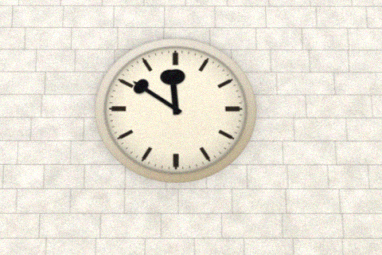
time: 11:51
